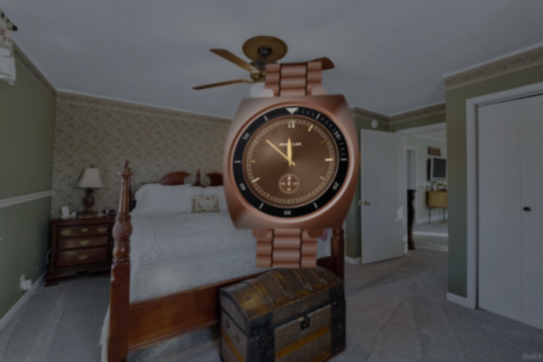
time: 11:52
